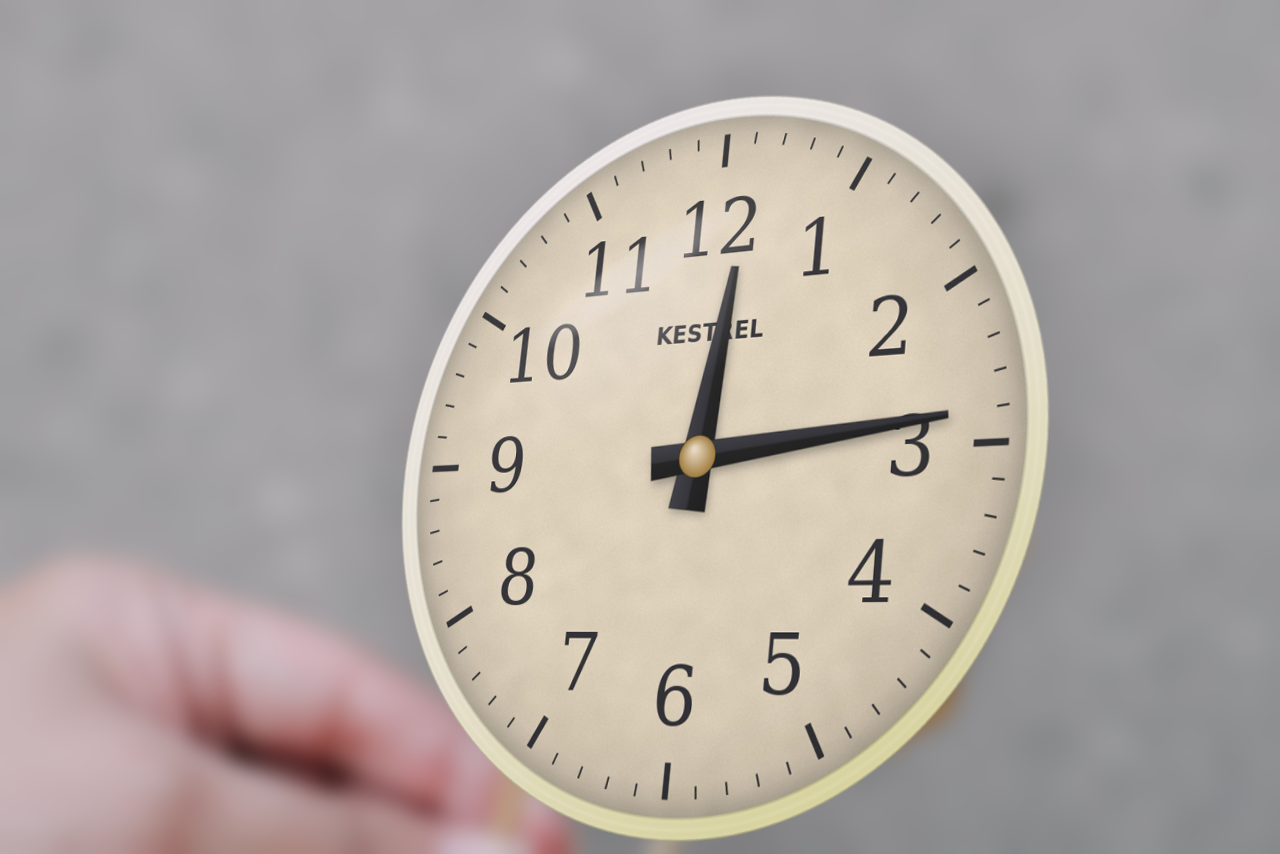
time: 12:14
